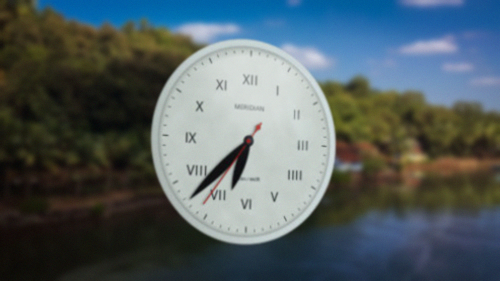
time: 6:37:36
